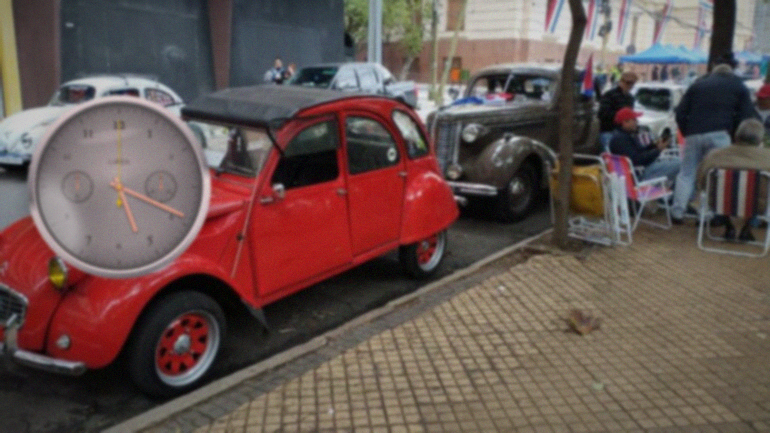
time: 5:19
